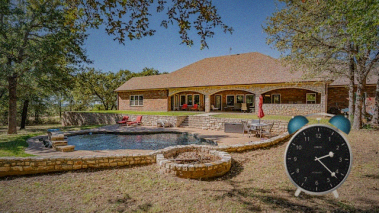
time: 2:22
